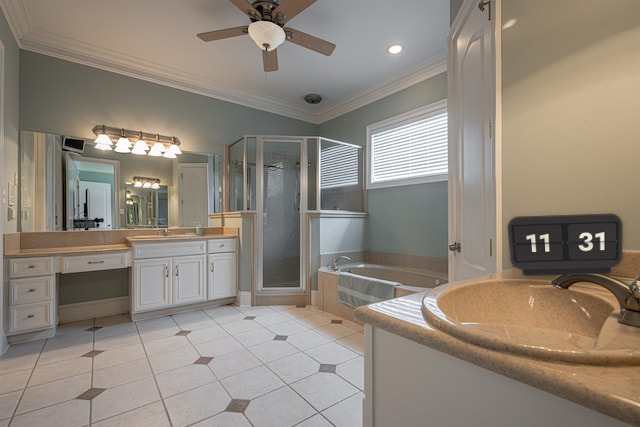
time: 11:31
